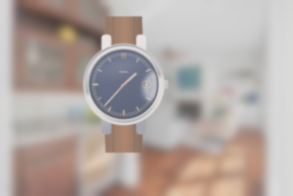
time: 1:37
